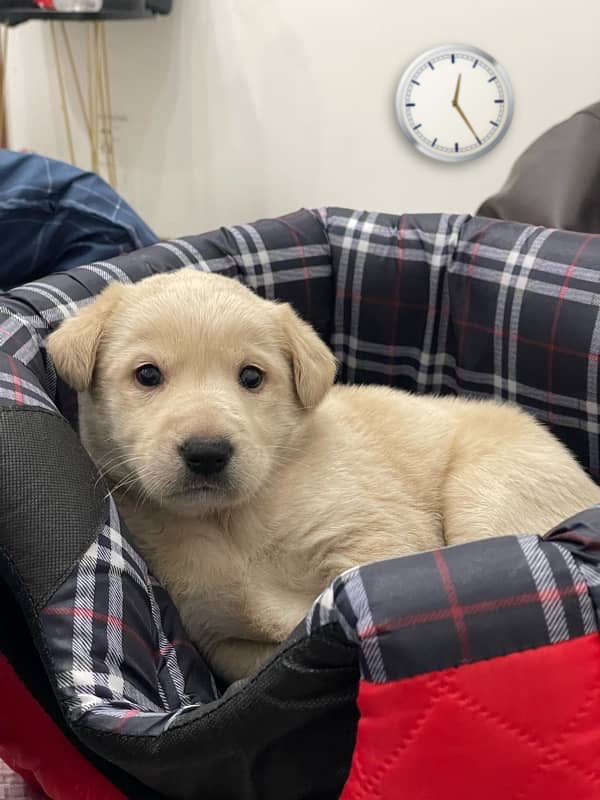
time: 12:25
